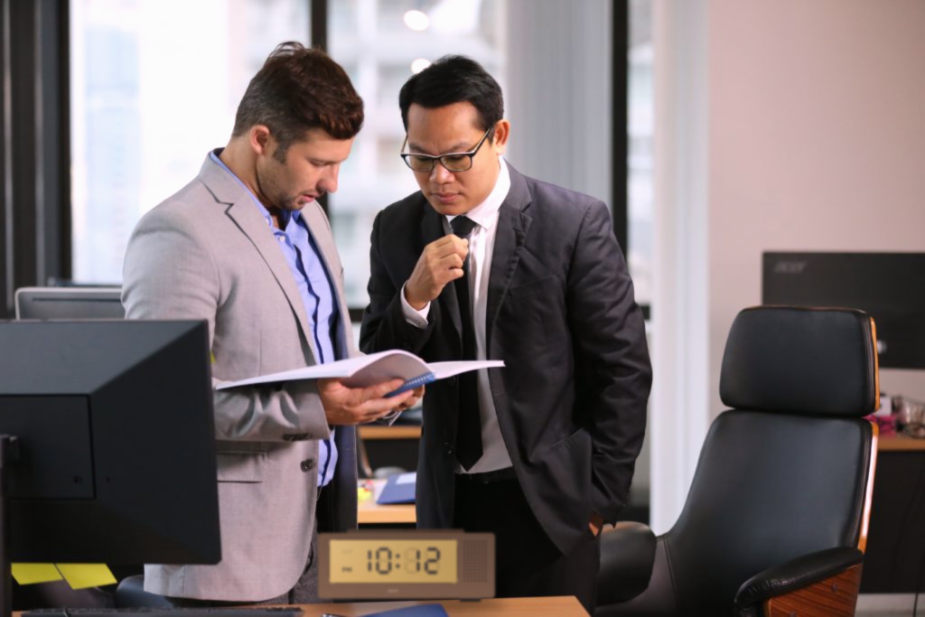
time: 10:12
